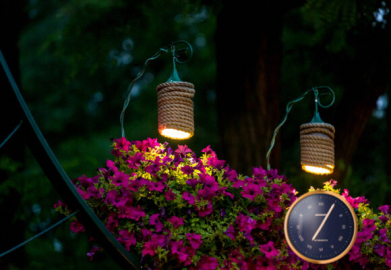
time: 7:05
